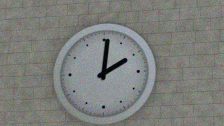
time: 2:01
